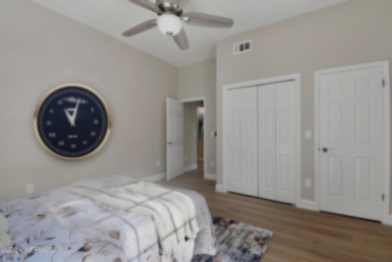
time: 11:03
